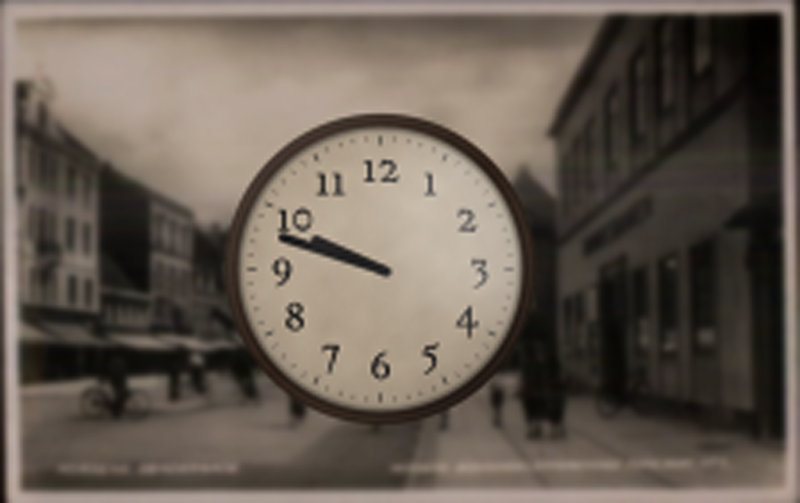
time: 9:48
